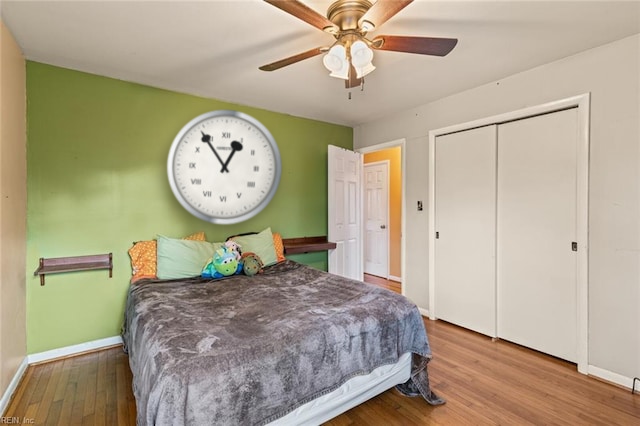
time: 12:54
